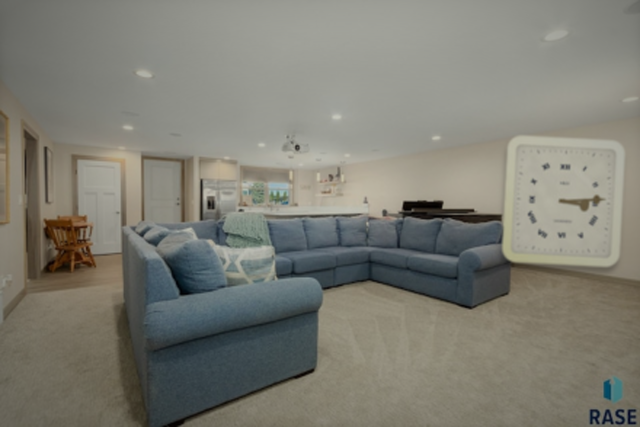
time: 3:14
